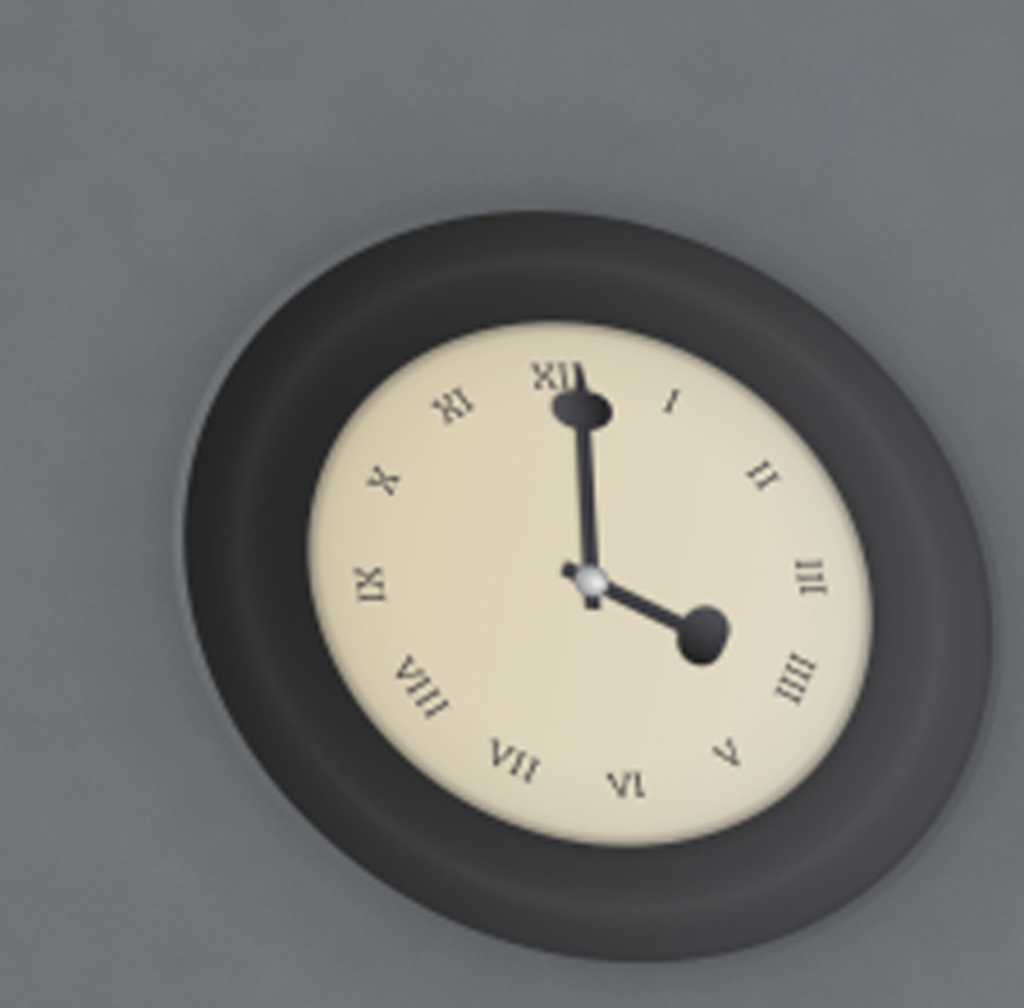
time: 4:01
